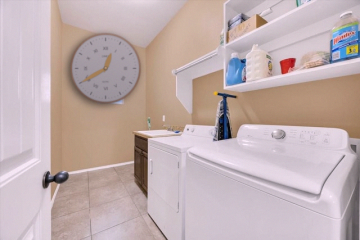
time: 12:40
